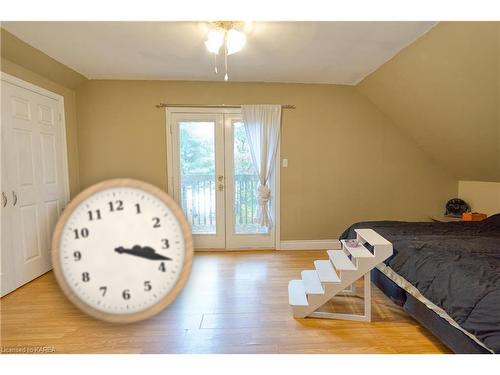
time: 3:18
